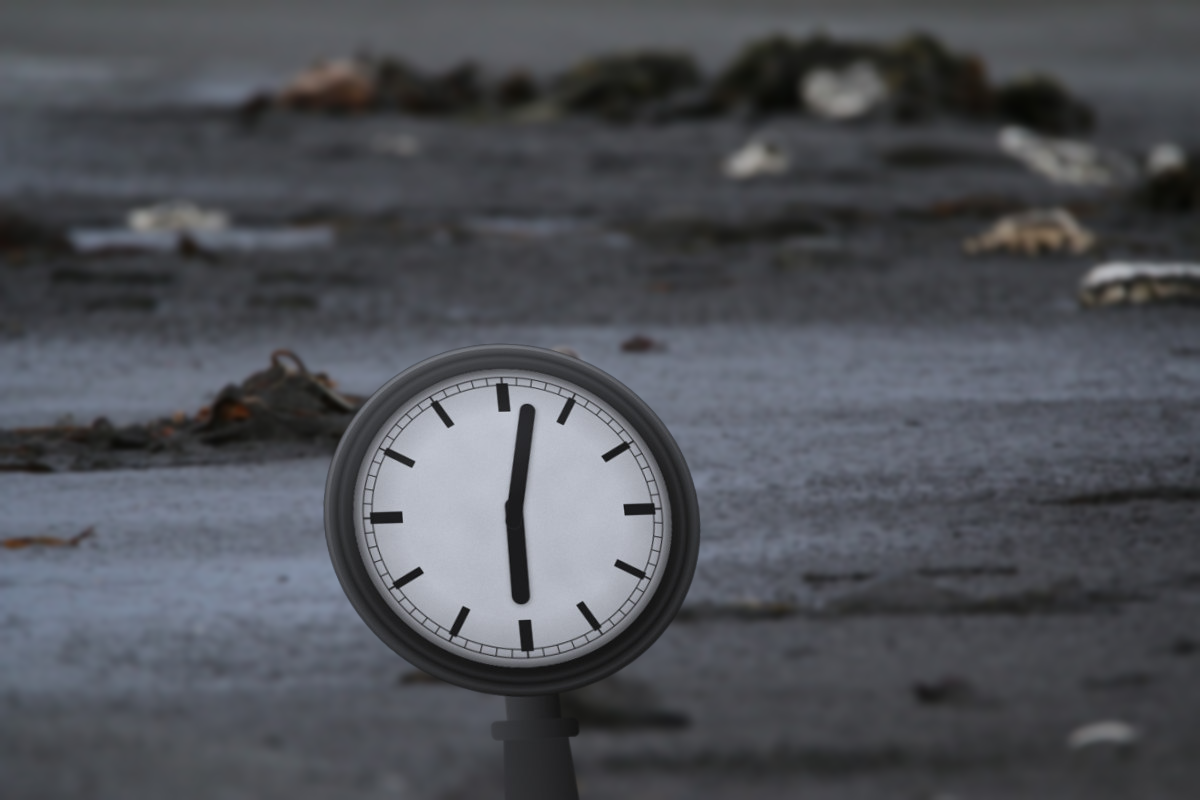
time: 6:02
